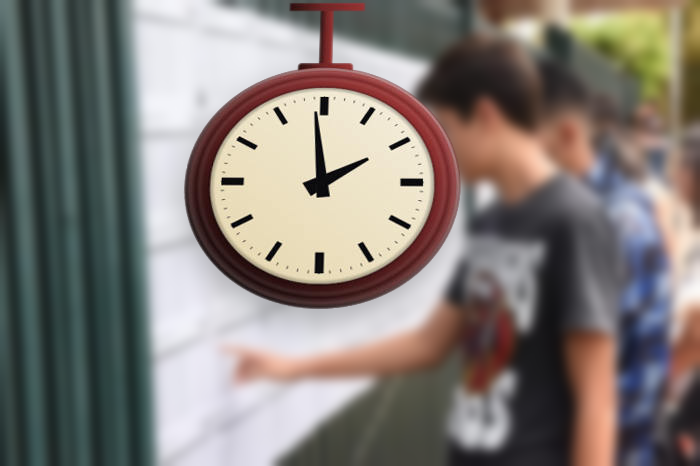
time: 1:59
